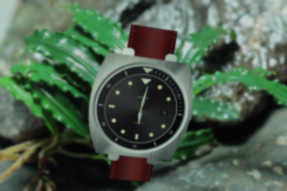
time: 6:01
